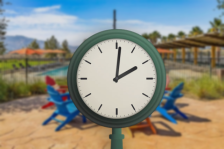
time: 2:01
